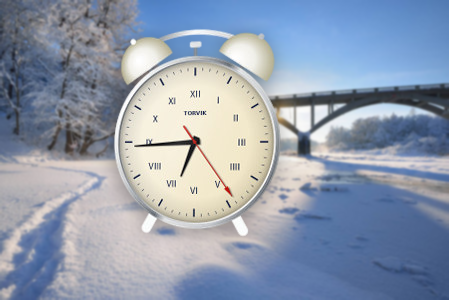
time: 6:44:24
